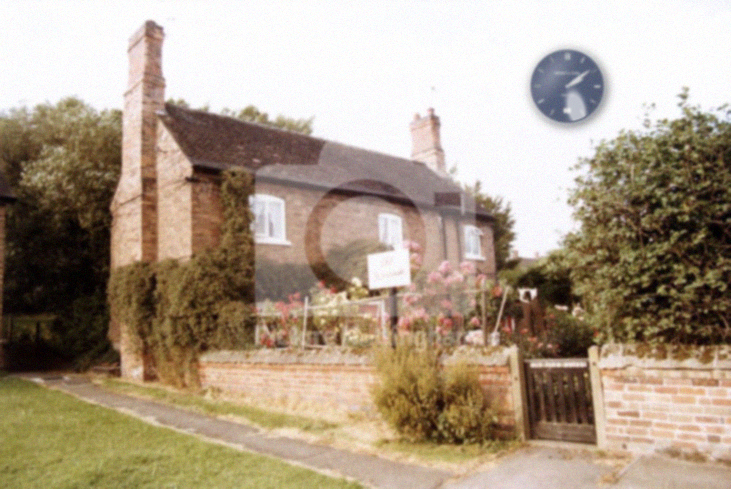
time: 2:09
